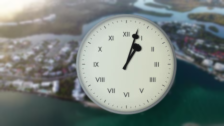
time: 1:03
